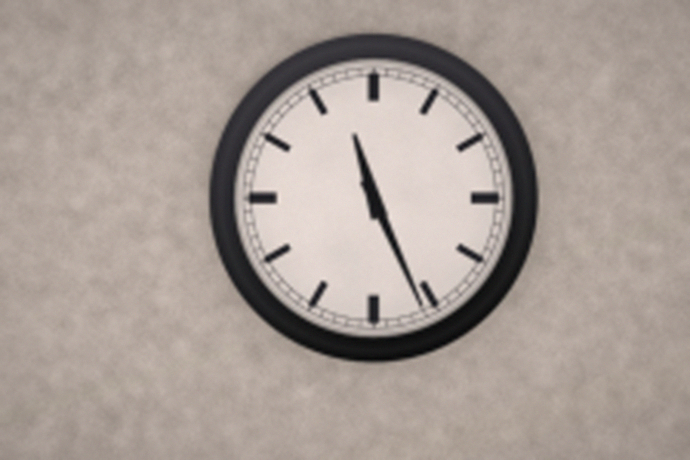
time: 11:26
